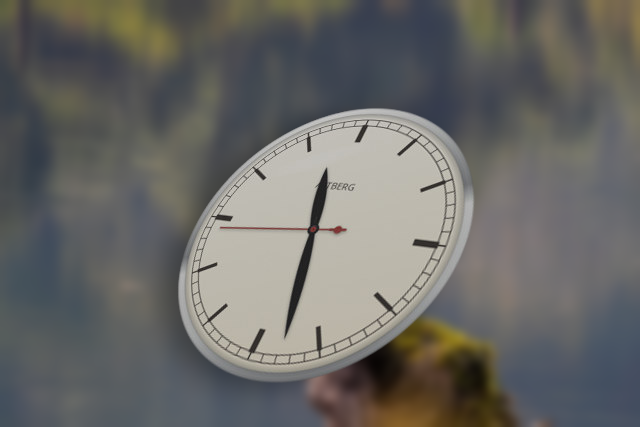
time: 11:27:44
